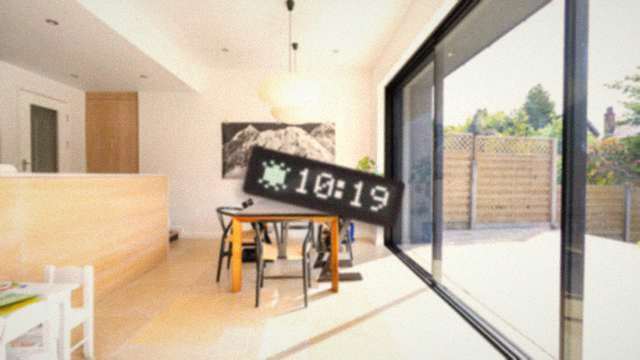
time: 10:19
